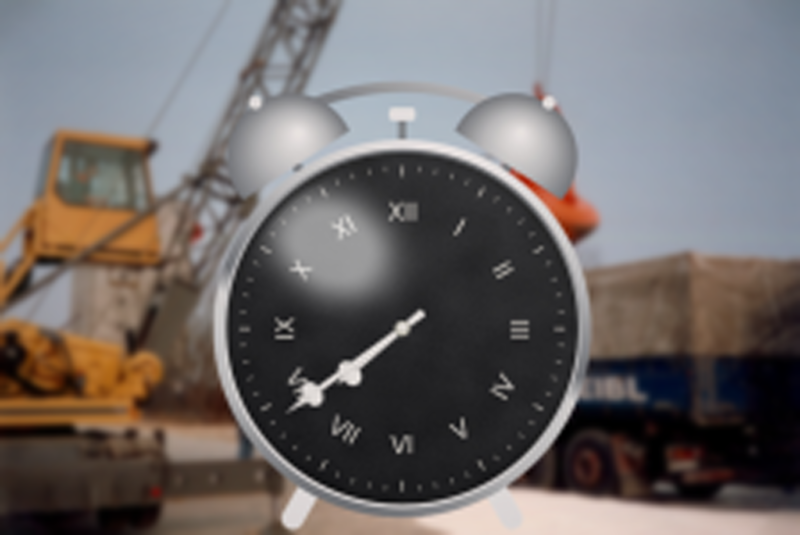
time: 7:39
